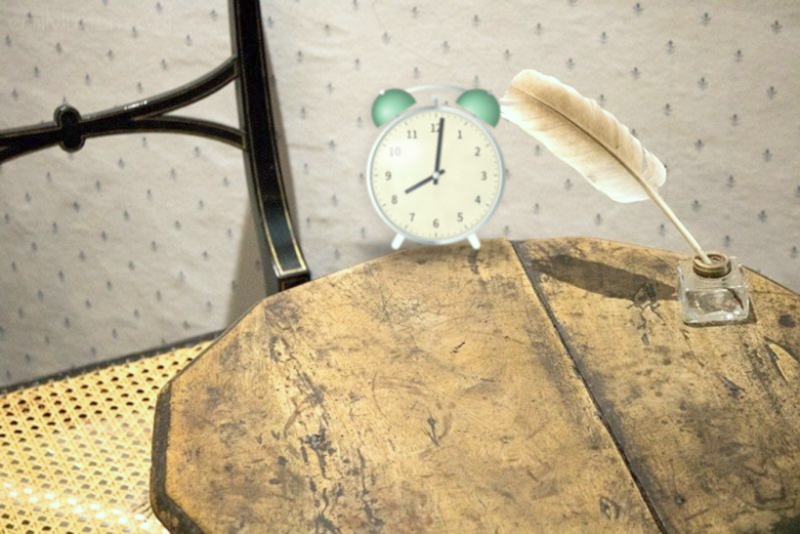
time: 8:01
